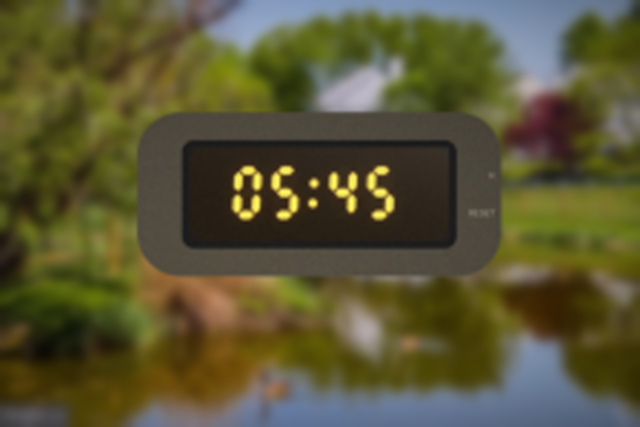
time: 5:45
